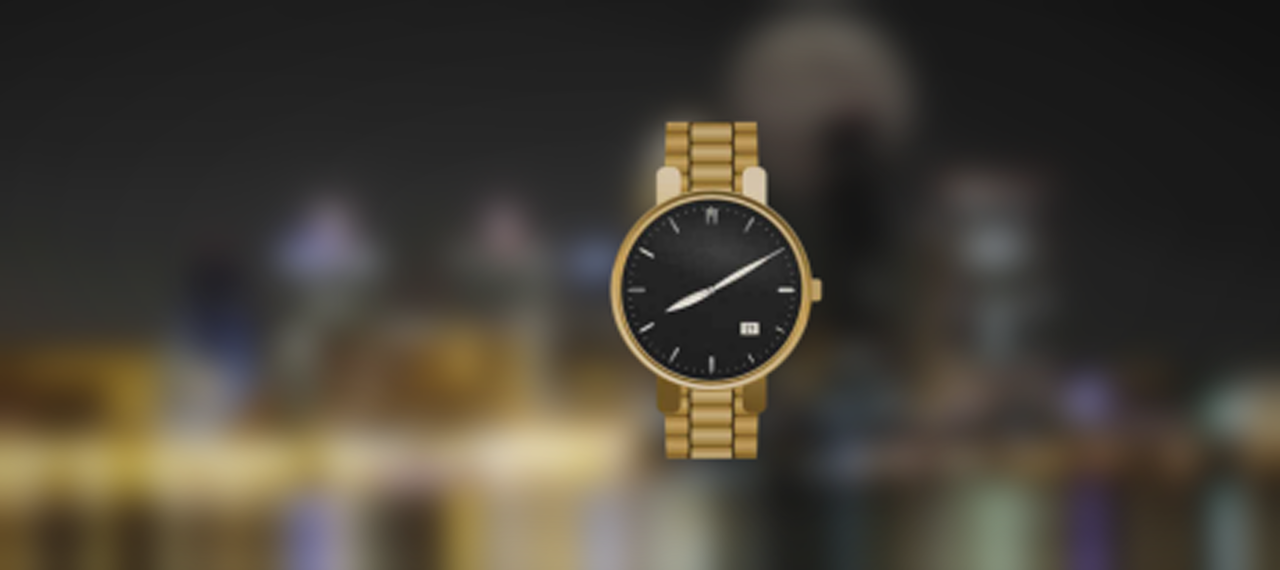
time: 8:10
